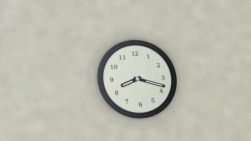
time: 8:18
